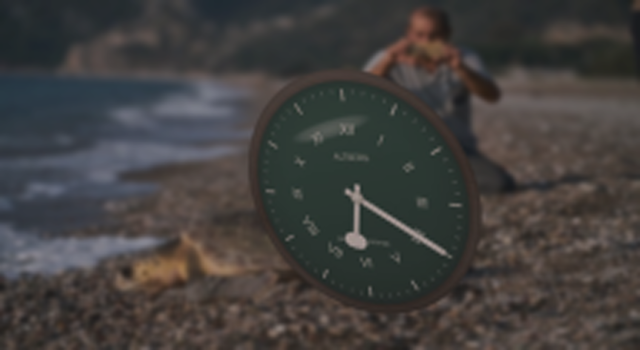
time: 6:20
